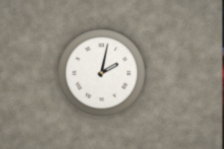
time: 2:02
